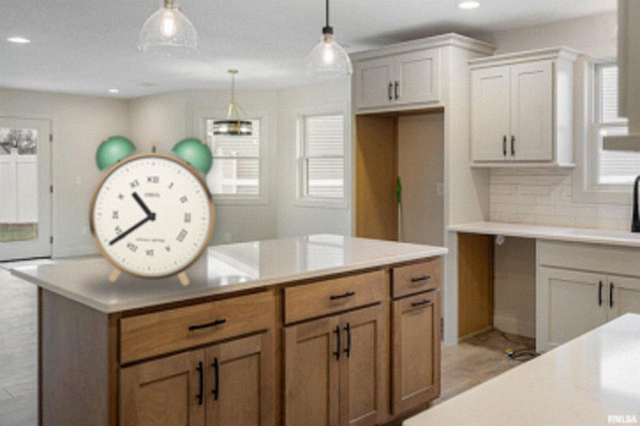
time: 10:39
